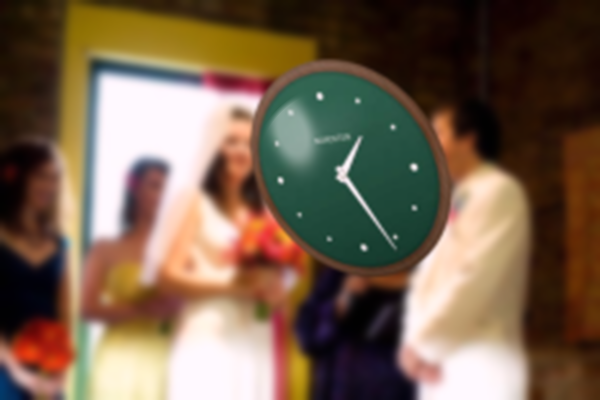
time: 1:26
